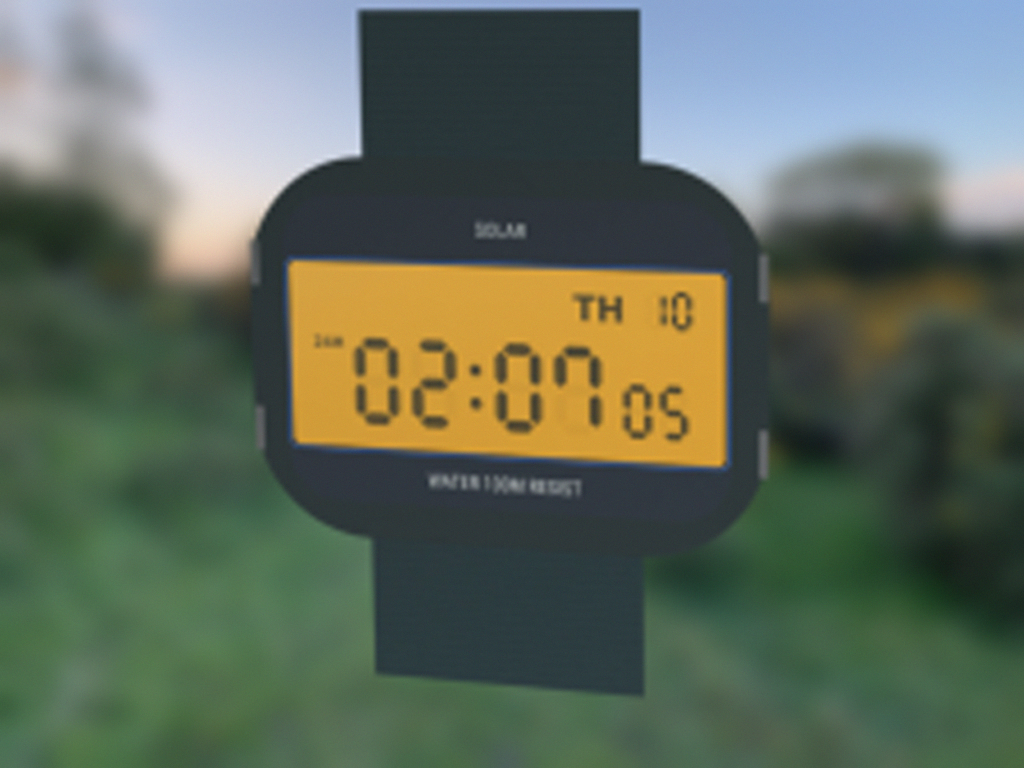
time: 2:07:05
